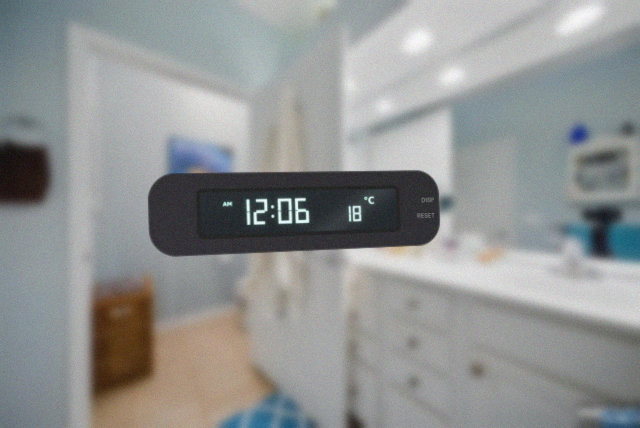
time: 12:06
